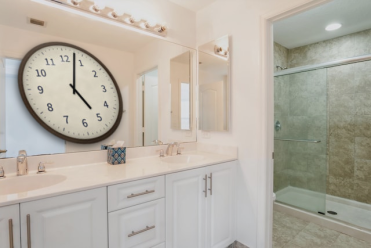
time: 5:03
